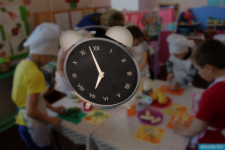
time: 6:58
